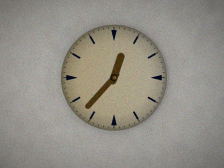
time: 12:37
